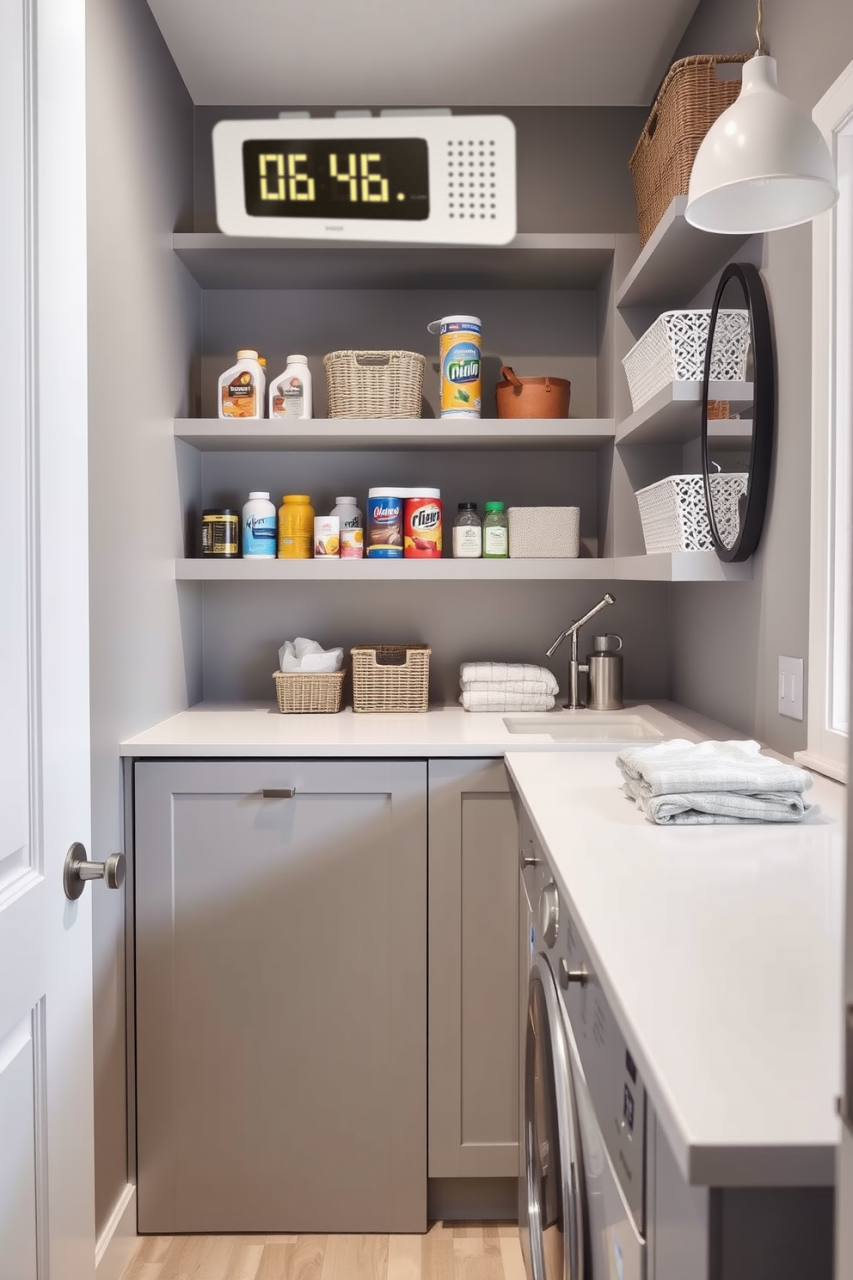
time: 6:46
